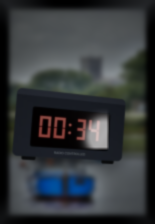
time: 0:34
